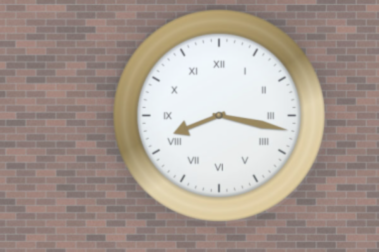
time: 8:17
